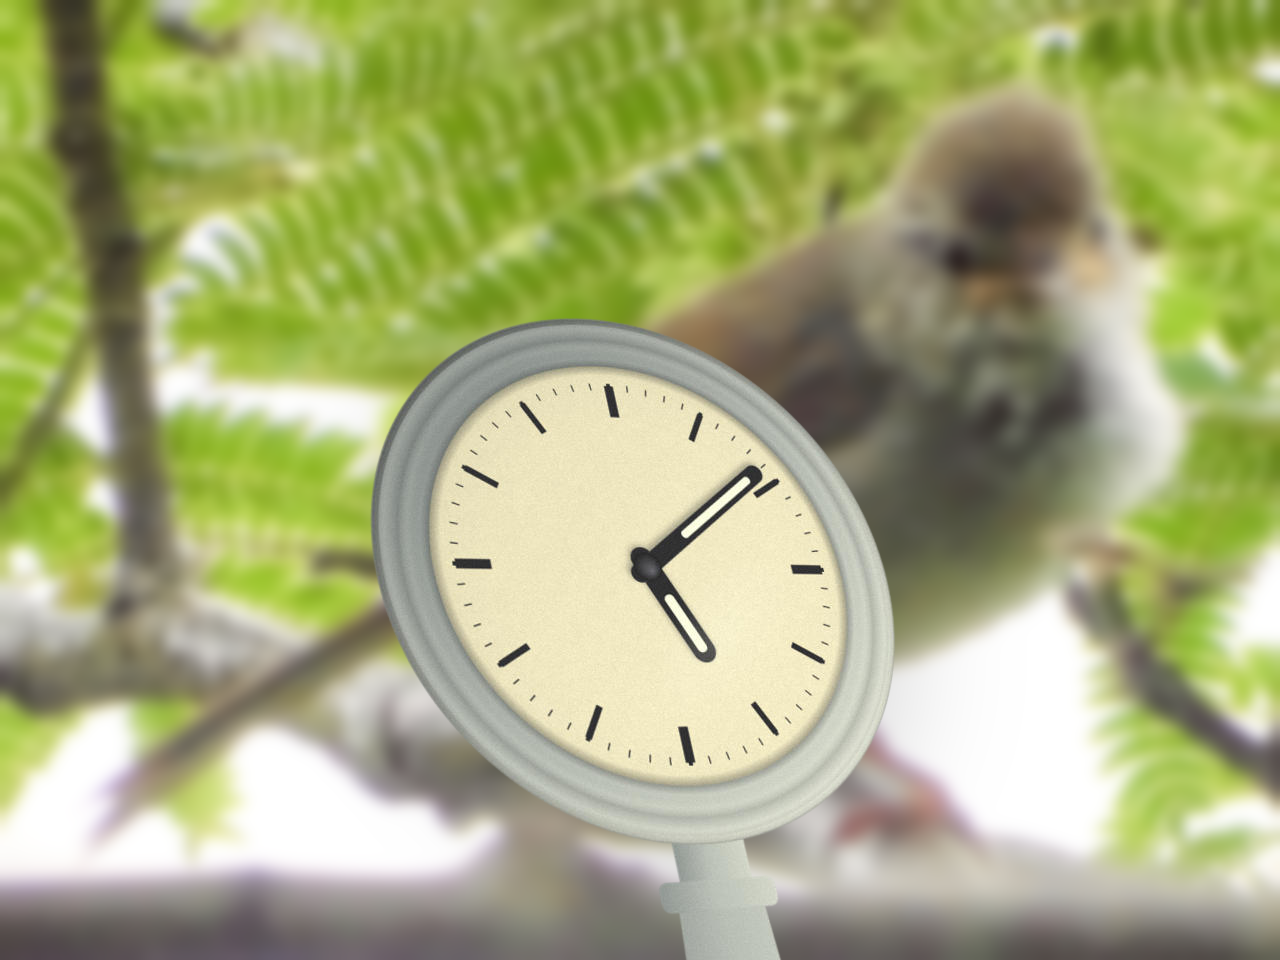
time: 5:09
